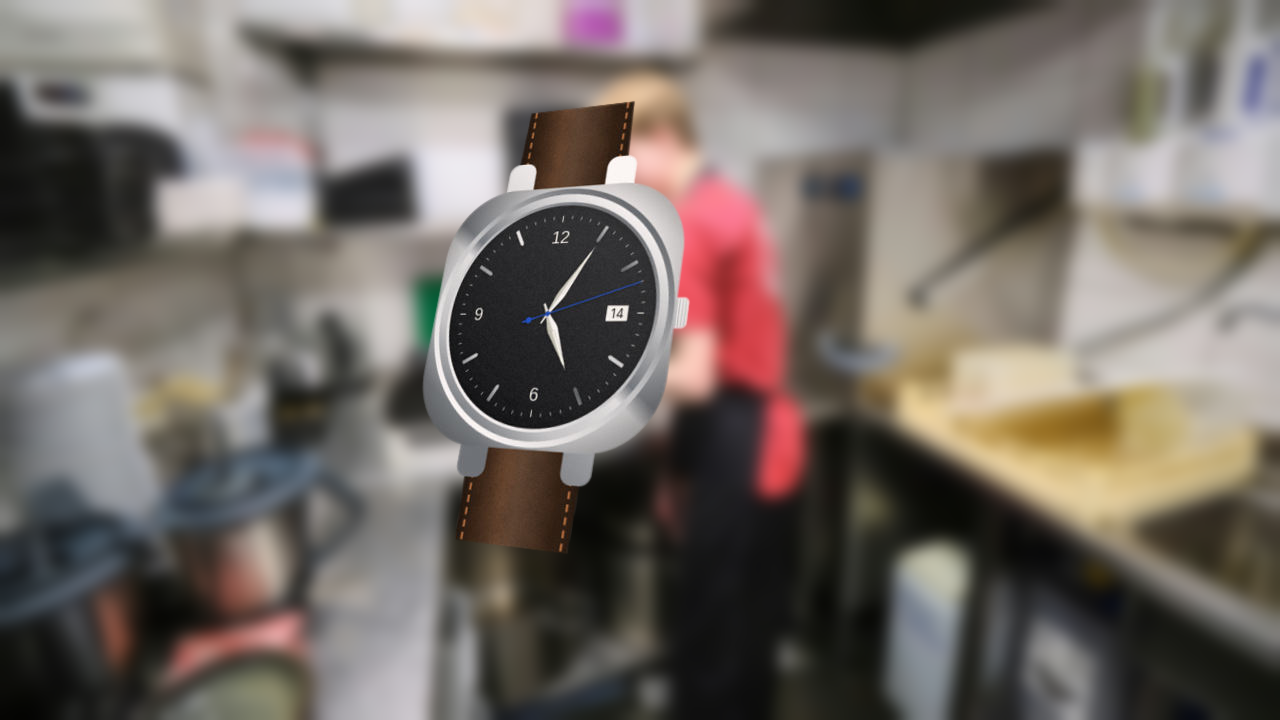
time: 5:05:12
